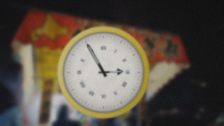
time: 2:55
